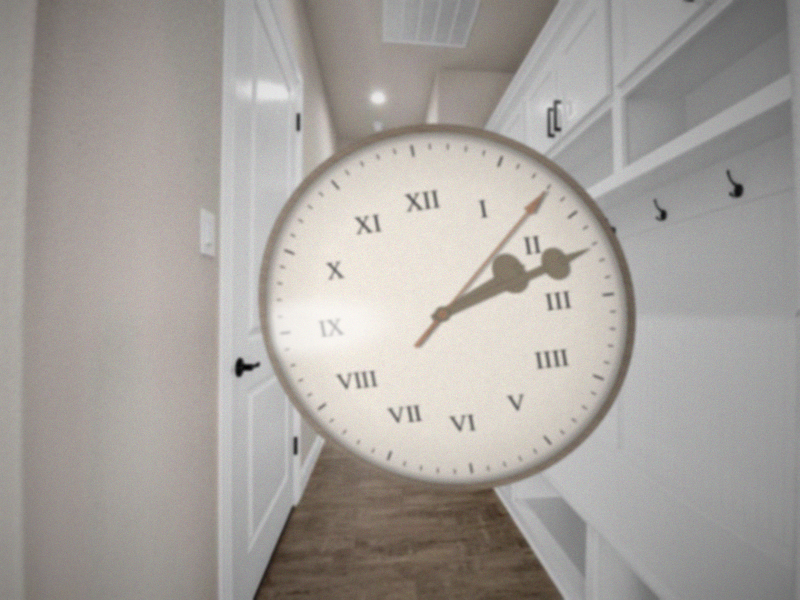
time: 2:12:08
